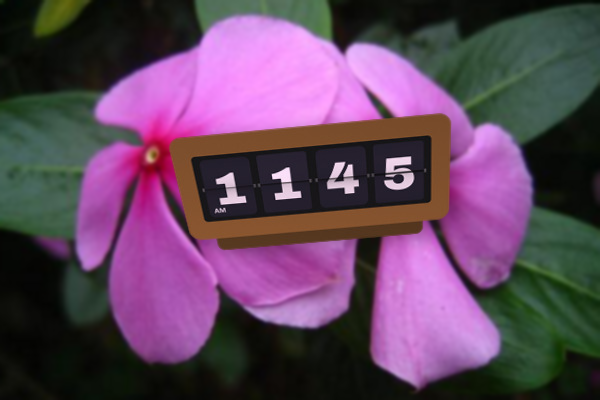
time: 11:45
